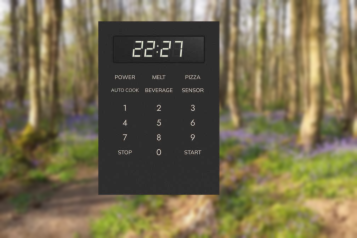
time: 22:27
